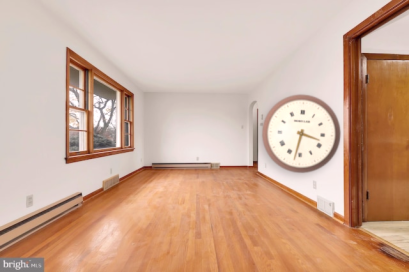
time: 3:32
